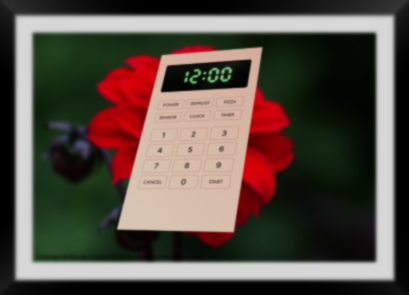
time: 12:00
